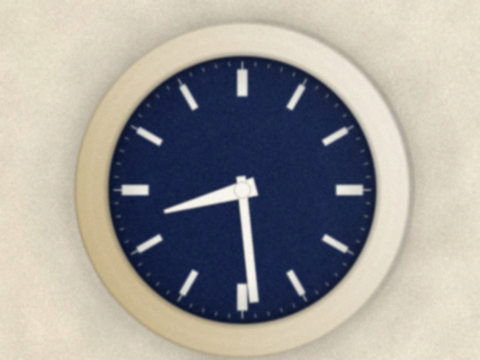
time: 8:29
